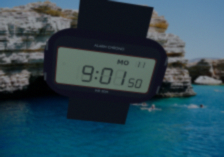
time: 9:01:50
